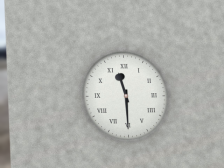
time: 11:30
